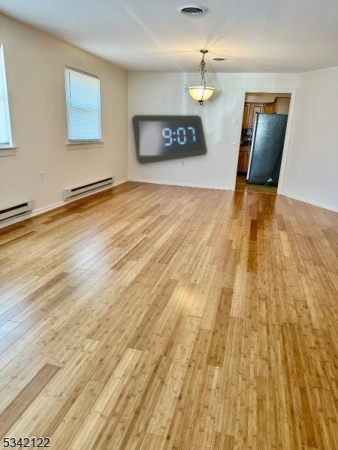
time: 9:07
